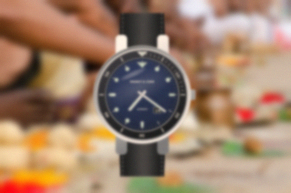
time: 7:21
